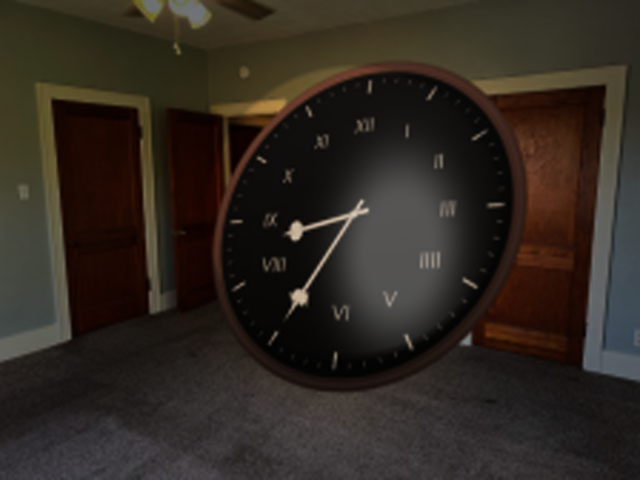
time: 8:35
